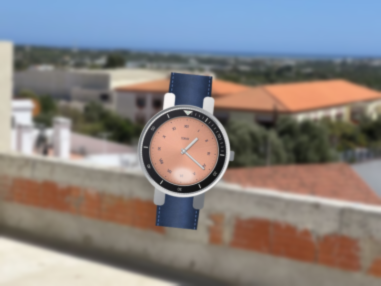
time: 1:21
